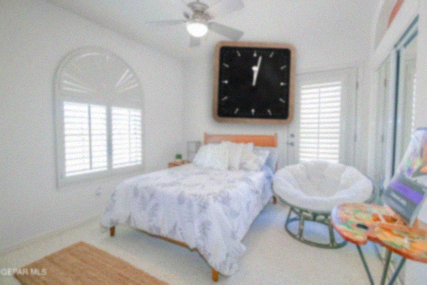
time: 12:02
